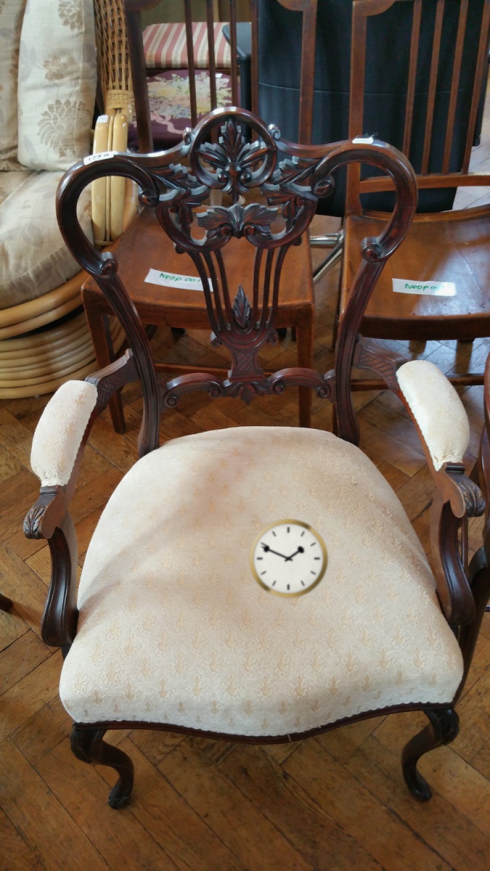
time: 1:49
